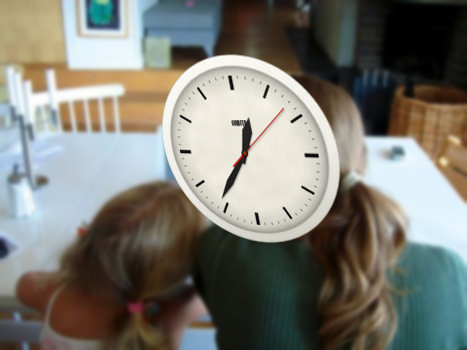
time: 12:36:08
